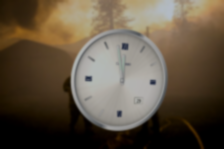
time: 11:58
